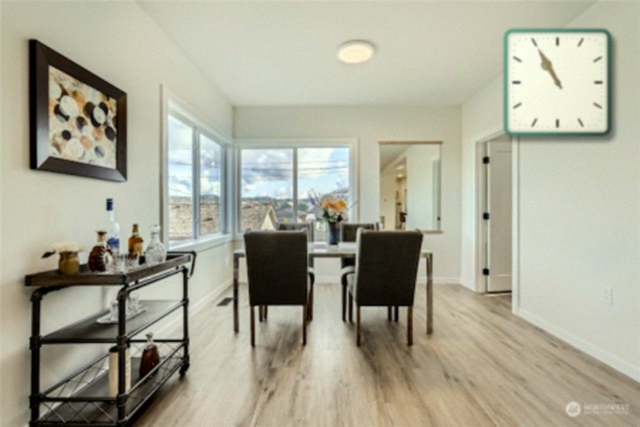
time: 10:55
